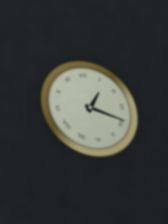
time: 1:19
